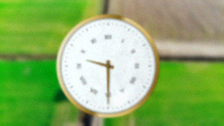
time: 9:30
